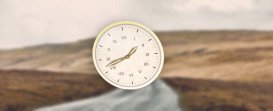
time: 1:42
